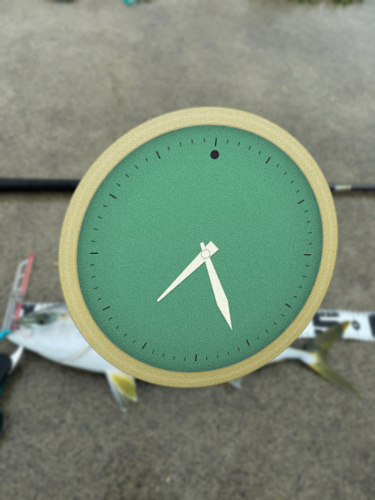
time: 7:26
